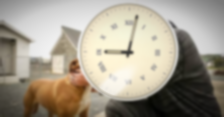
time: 9:02
